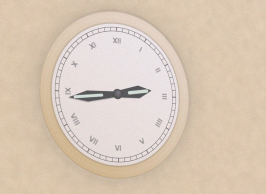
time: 2:44
